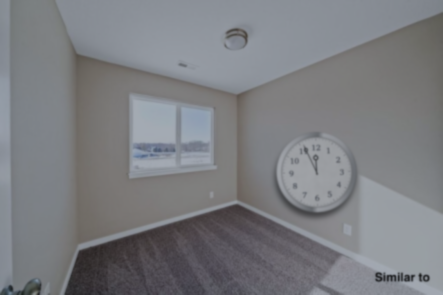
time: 11:56
